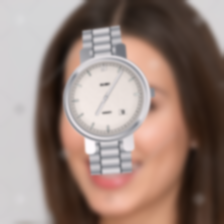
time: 7:06
